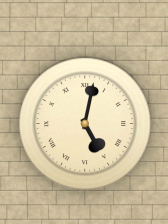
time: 5:02
